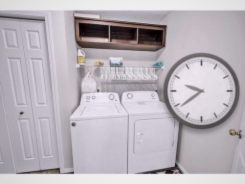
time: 9:39
